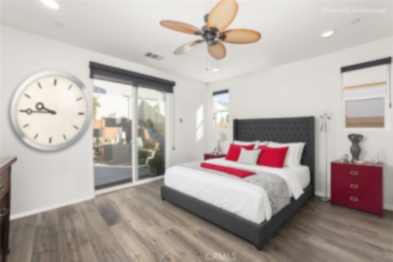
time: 9:45
